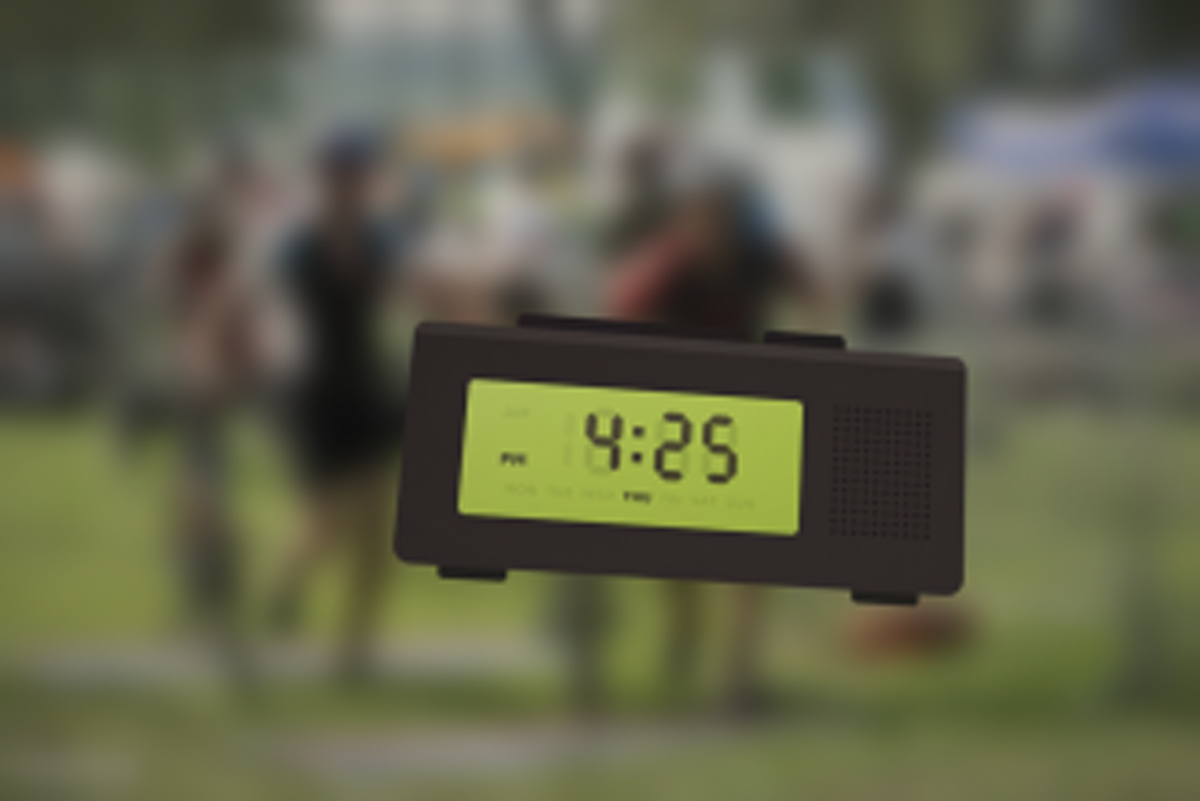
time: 4:25
